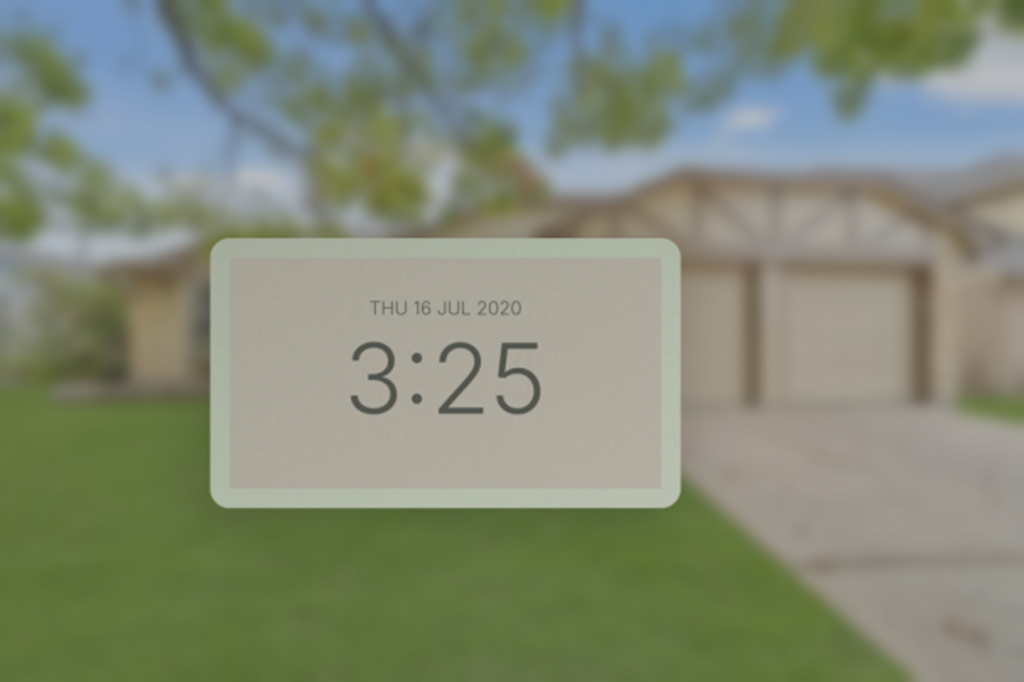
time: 3:25
